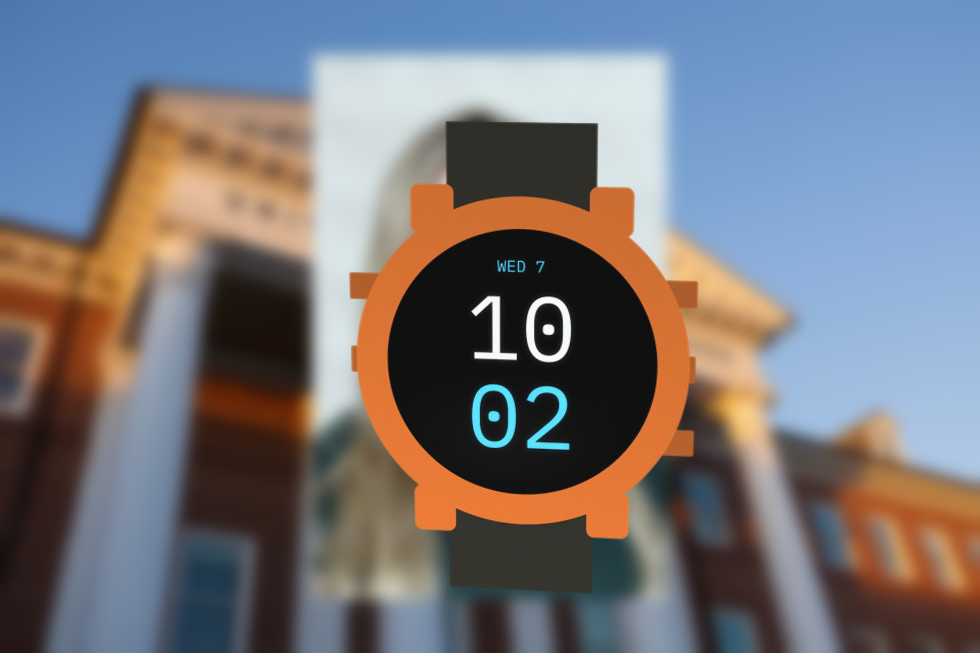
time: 10:02
